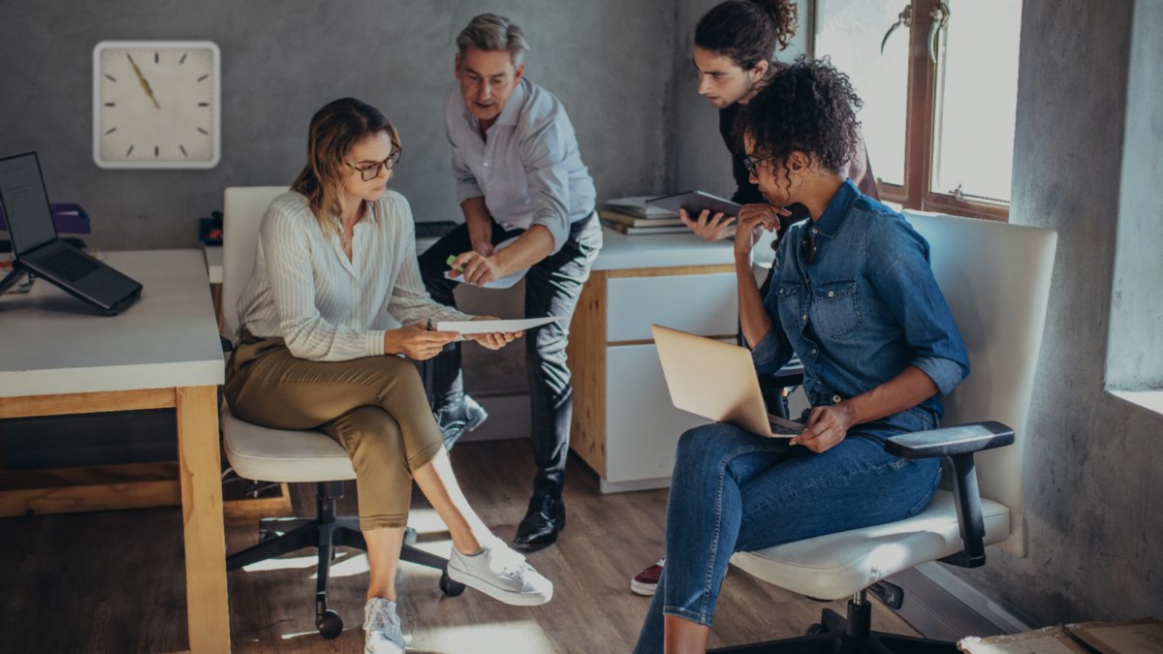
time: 10:55
